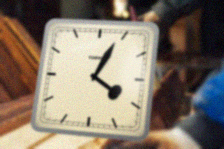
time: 4:04
